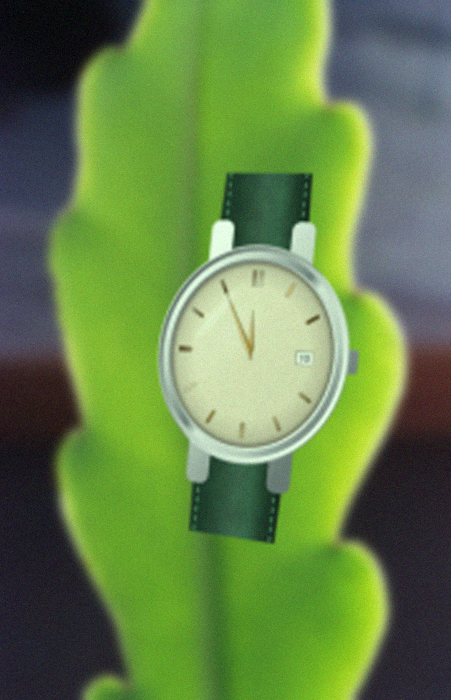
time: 11:55
